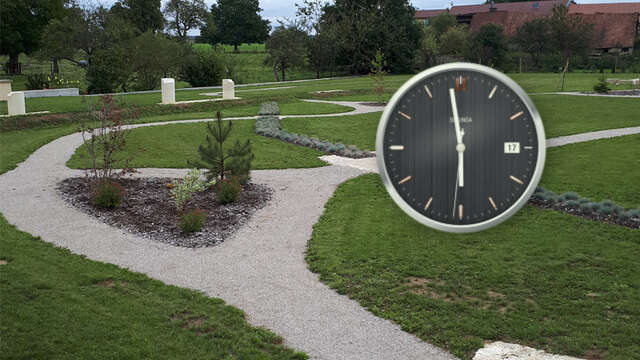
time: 5:58:31
